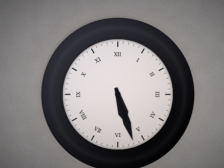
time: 5:27
